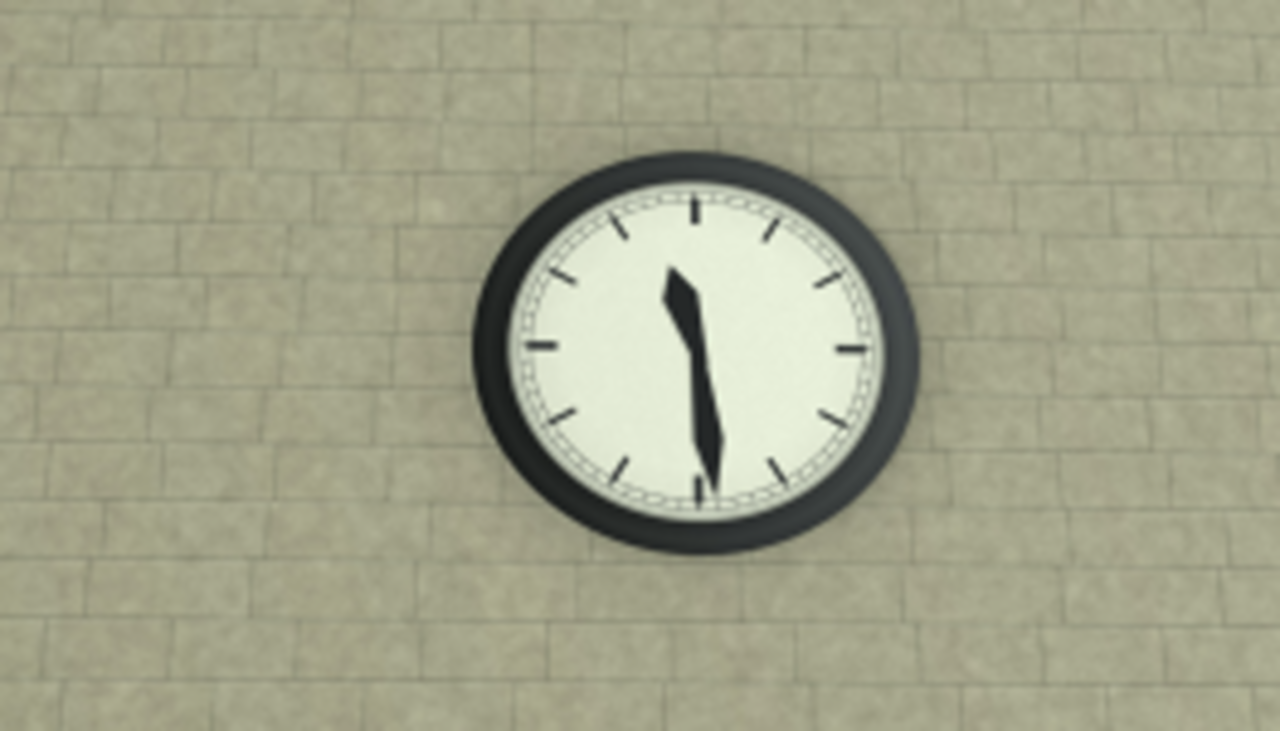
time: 11:29
